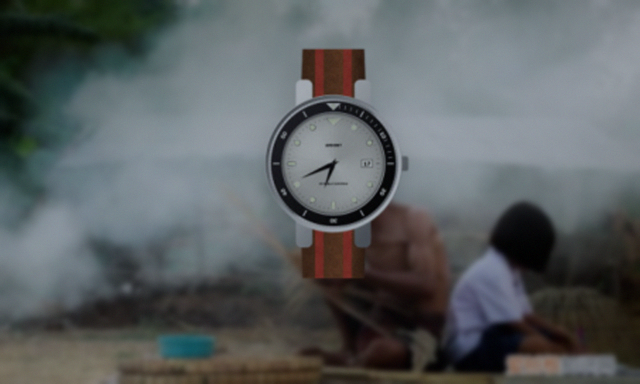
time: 6:41
